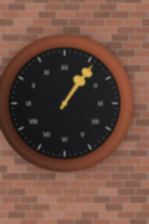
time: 1:06
